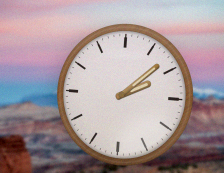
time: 2:08
